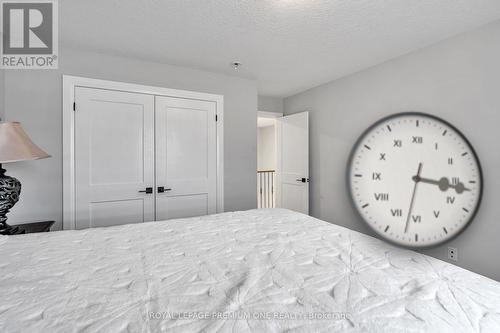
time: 3:16:32
